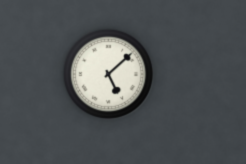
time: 5:08
